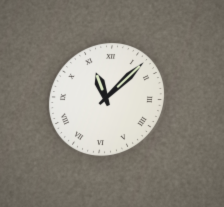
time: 11:07
